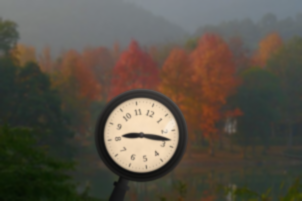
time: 8:13
